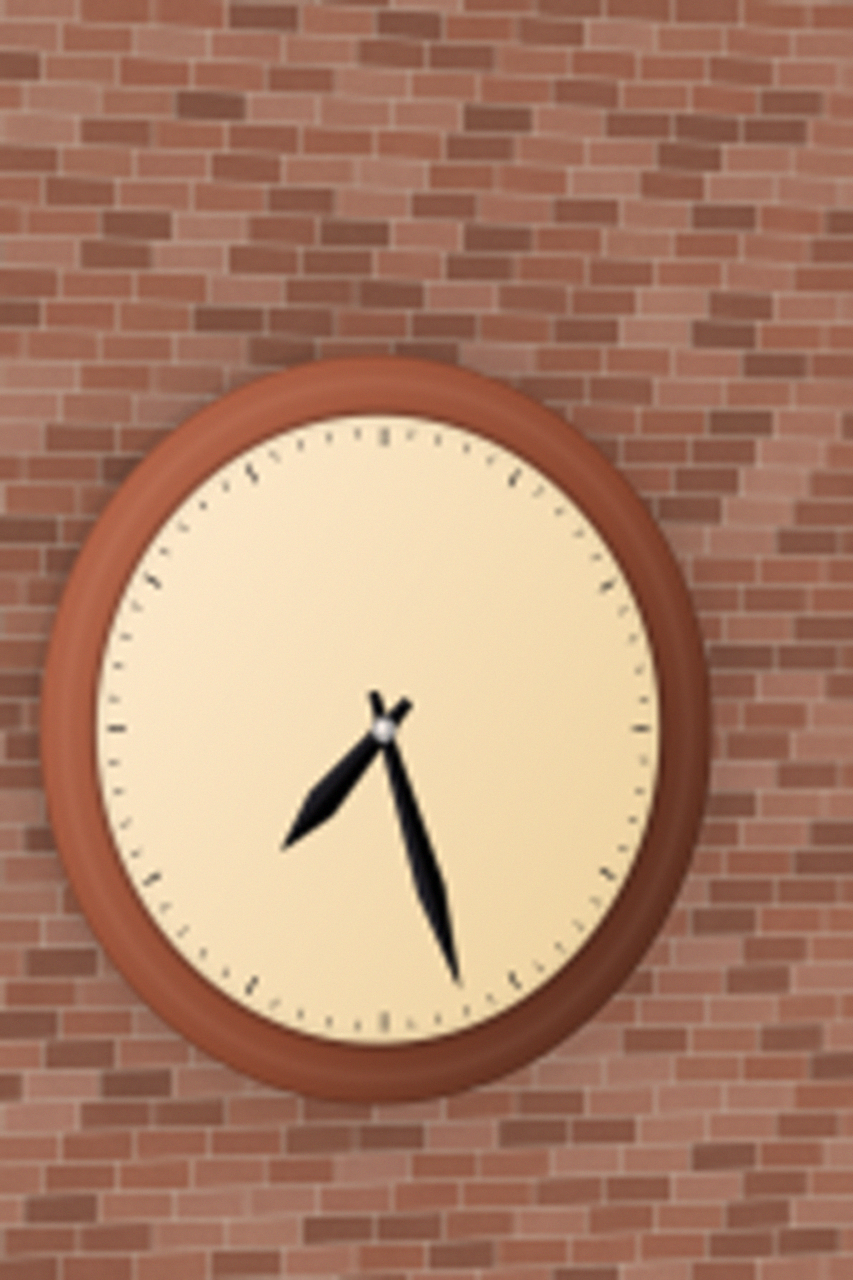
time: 7:27
